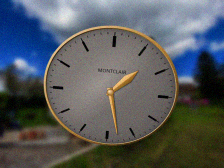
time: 1:28
